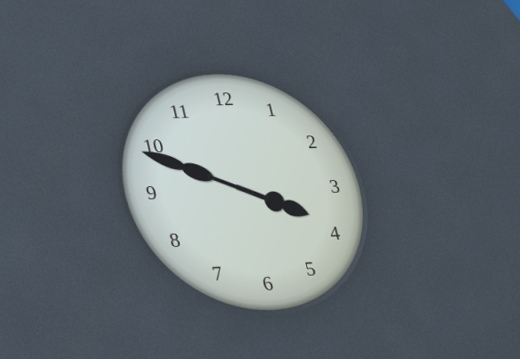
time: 3:49
